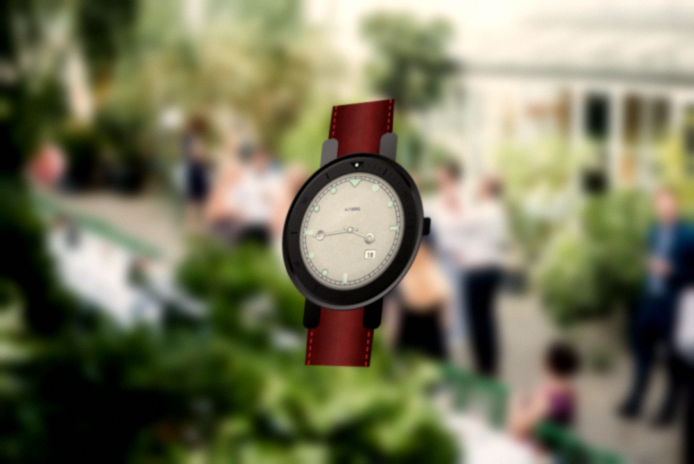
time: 3:44
